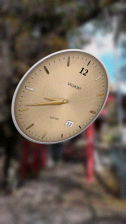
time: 8:41
